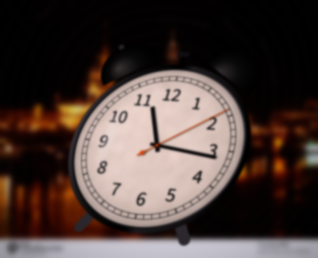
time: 11:16:09
